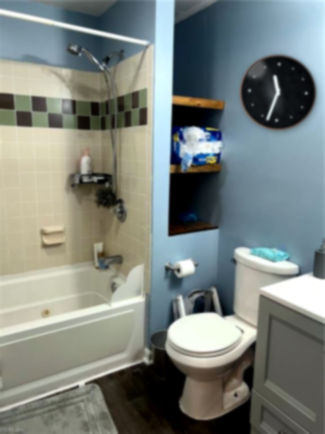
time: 11:33
